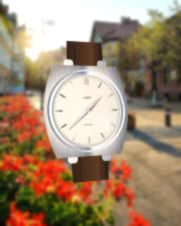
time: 1:38
